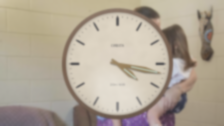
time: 4:17
